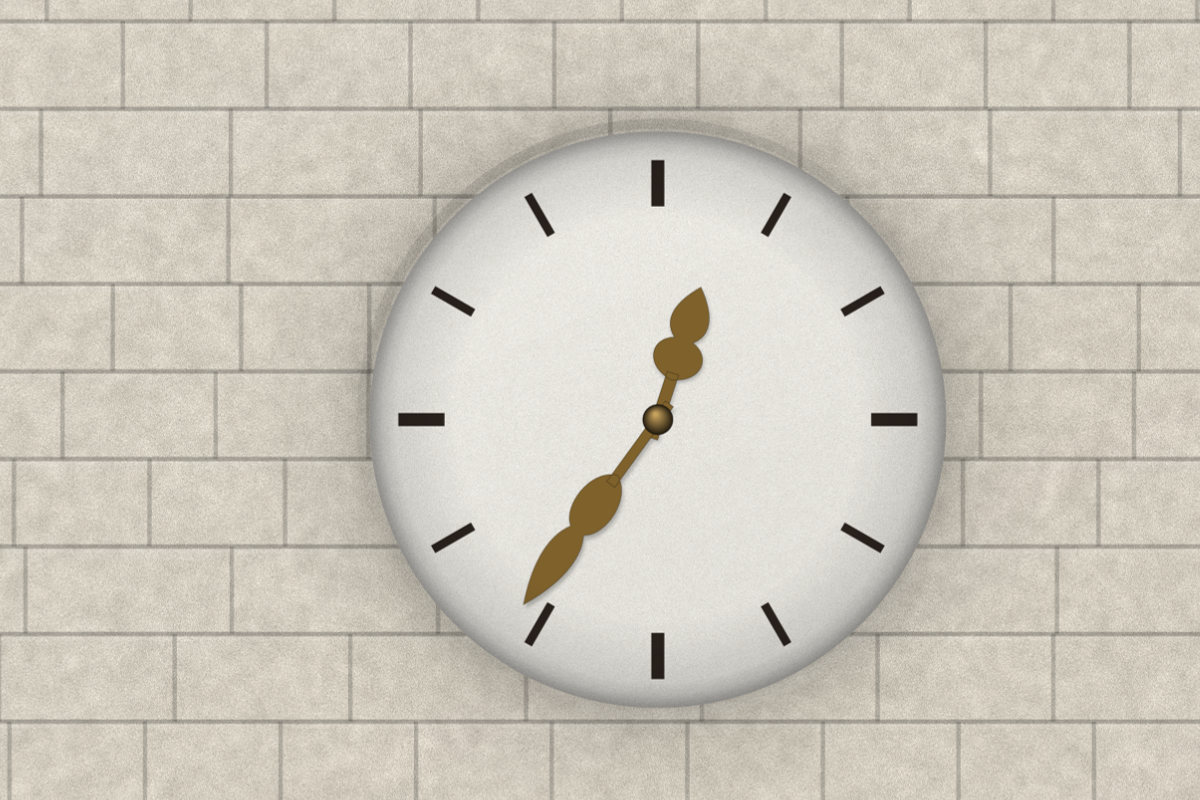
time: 12:36
